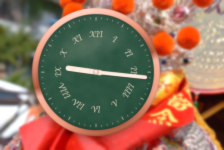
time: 9:16
